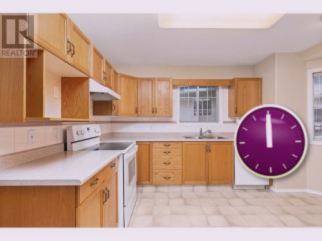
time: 12:00
